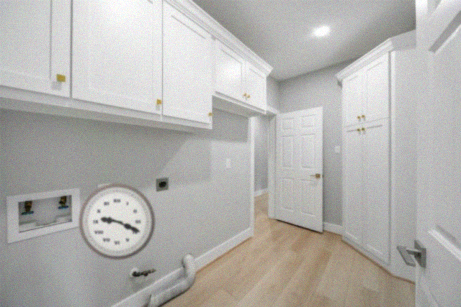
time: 9:19
